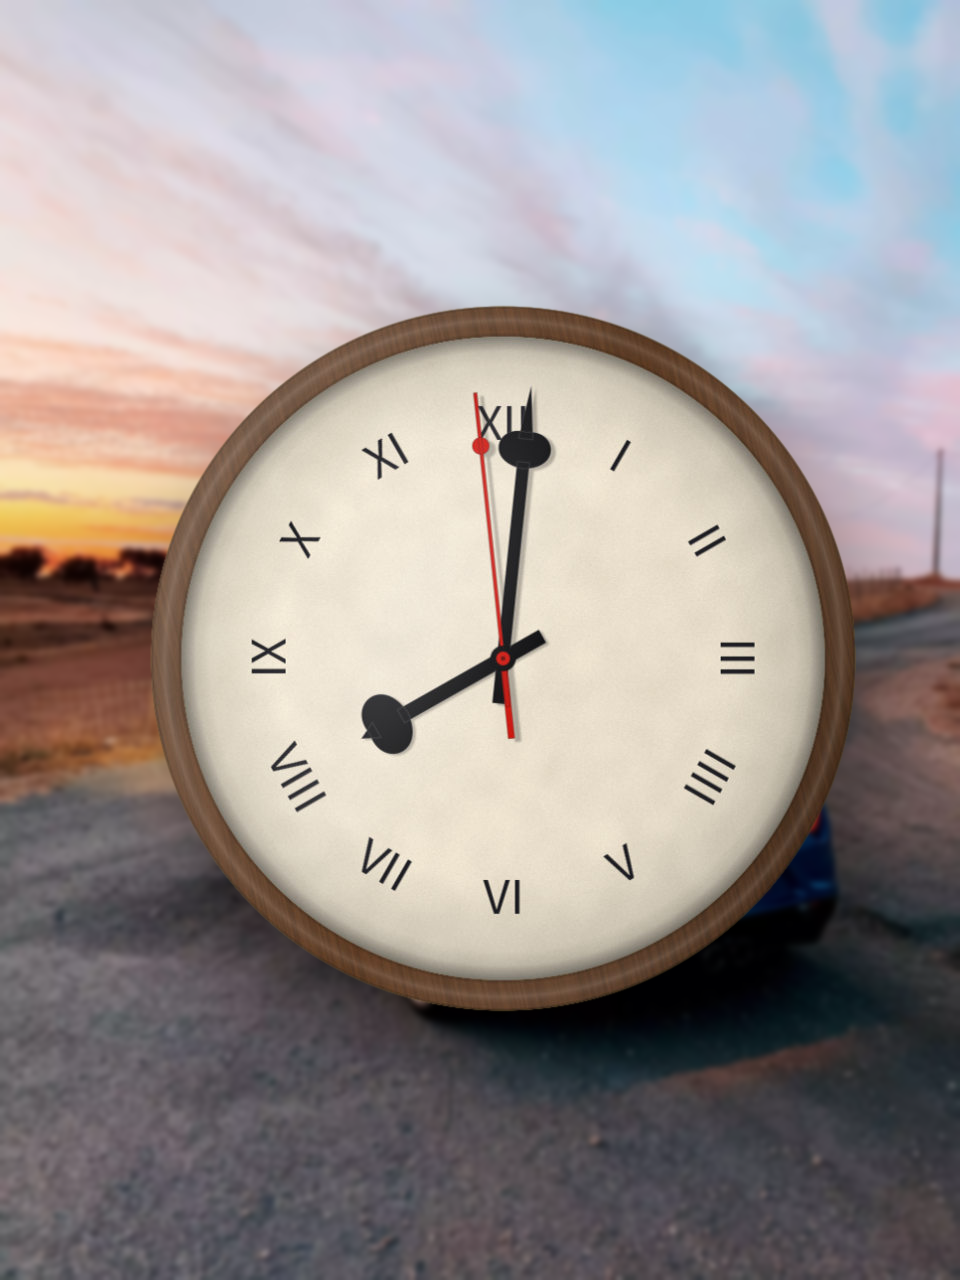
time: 8:00:59
